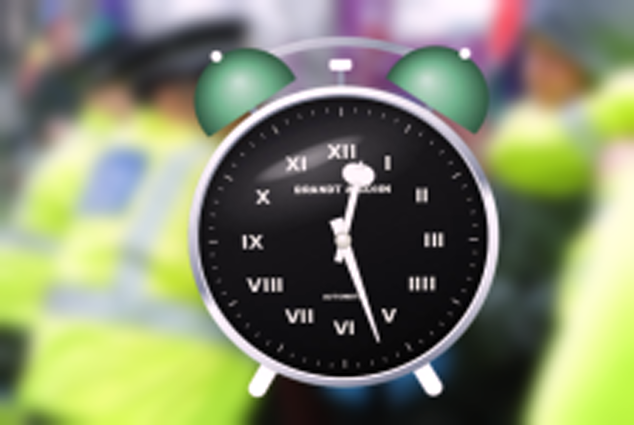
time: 12:27
